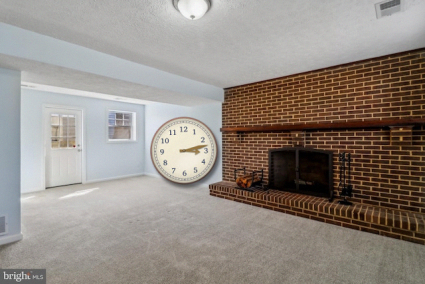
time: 3:13
